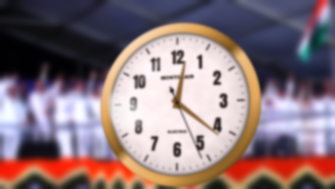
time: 12:21:26
